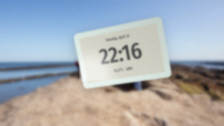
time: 22:16
